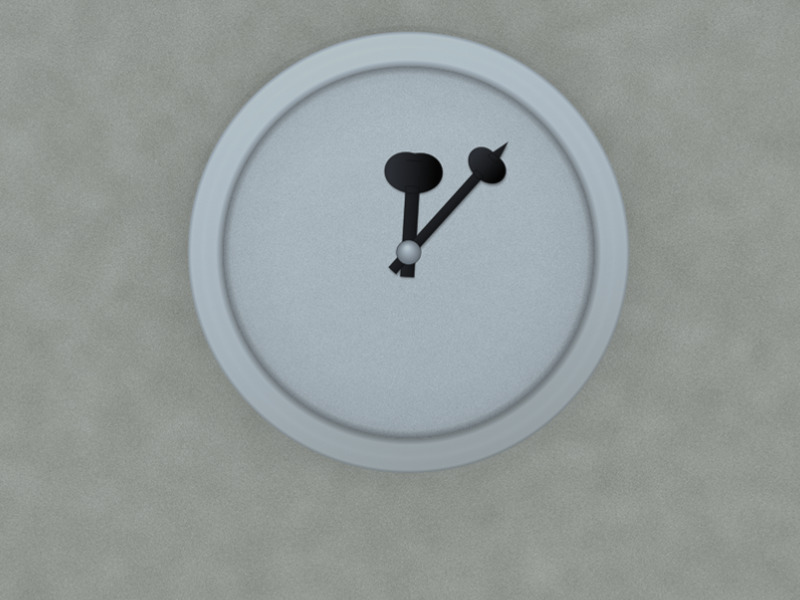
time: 12:07
